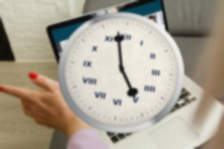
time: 4:58
